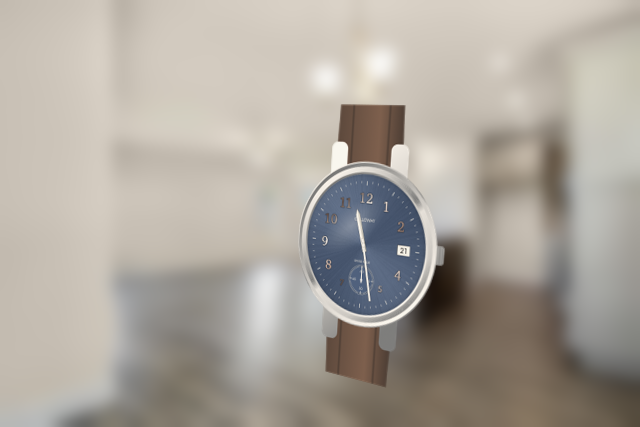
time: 11:28
